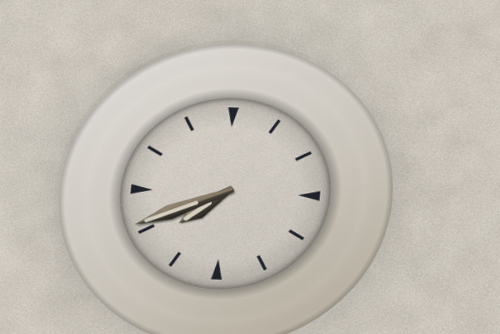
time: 7:41
